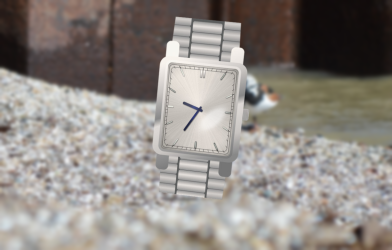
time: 9:35
